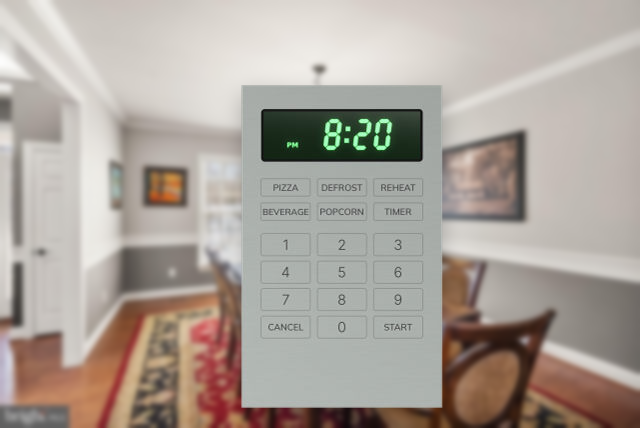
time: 8:20
